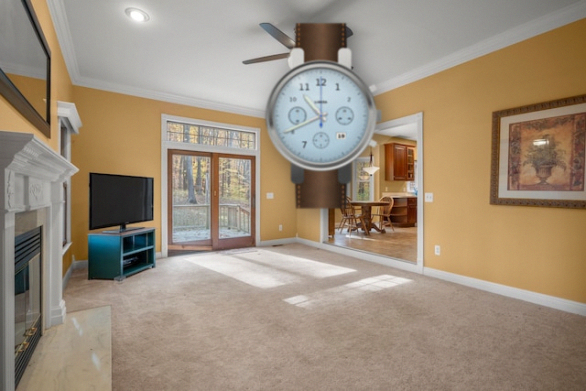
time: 10:41
